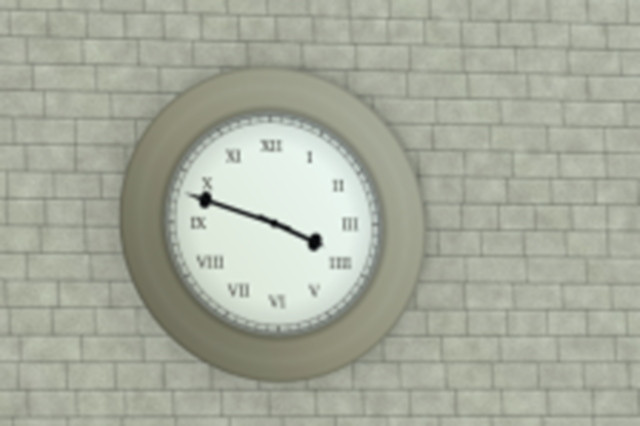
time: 3:48
